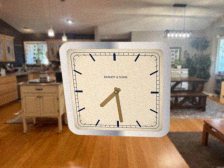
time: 7:29
